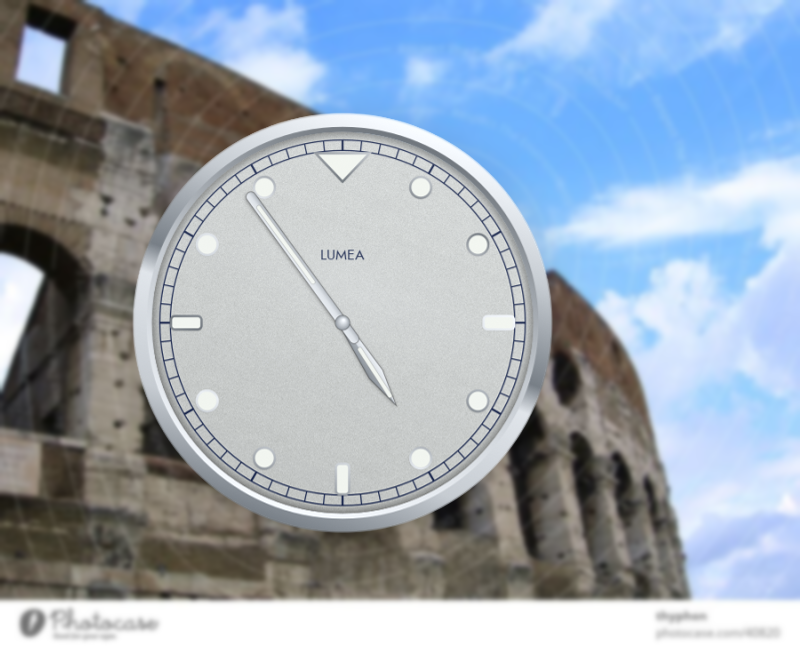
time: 4:54
